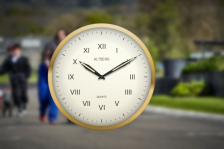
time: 10:10
